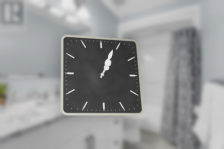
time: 1:04
